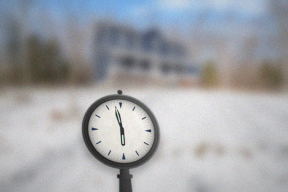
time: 5:58
